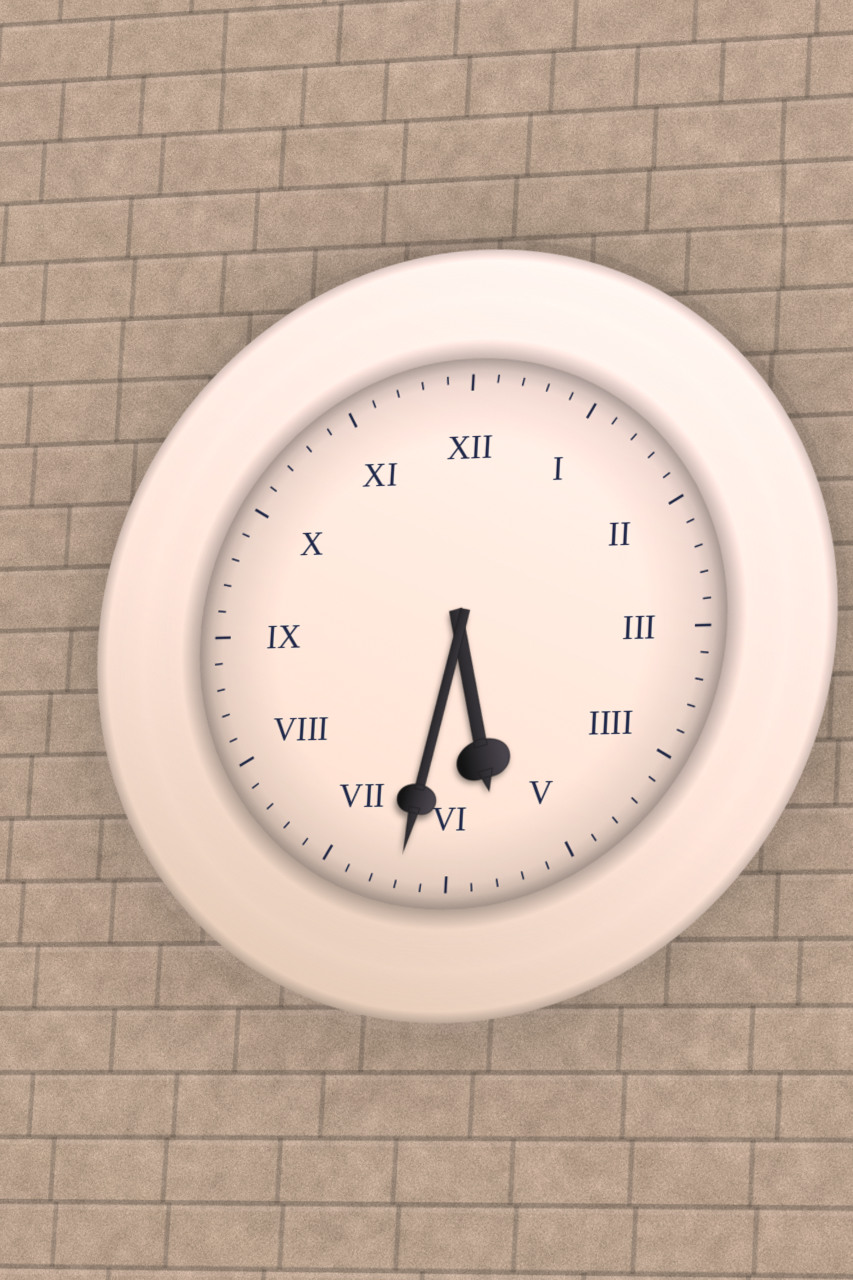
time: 5:32
